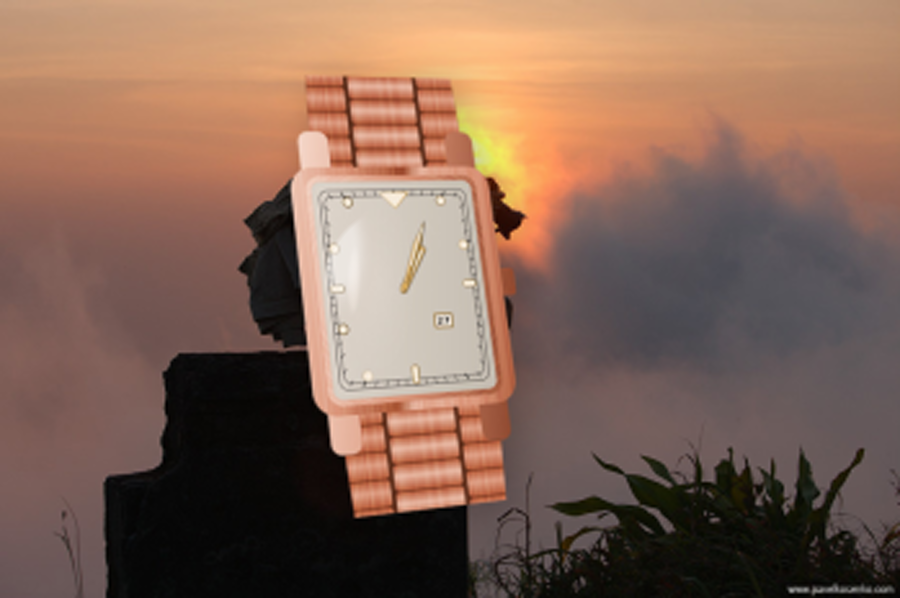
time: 1:04
